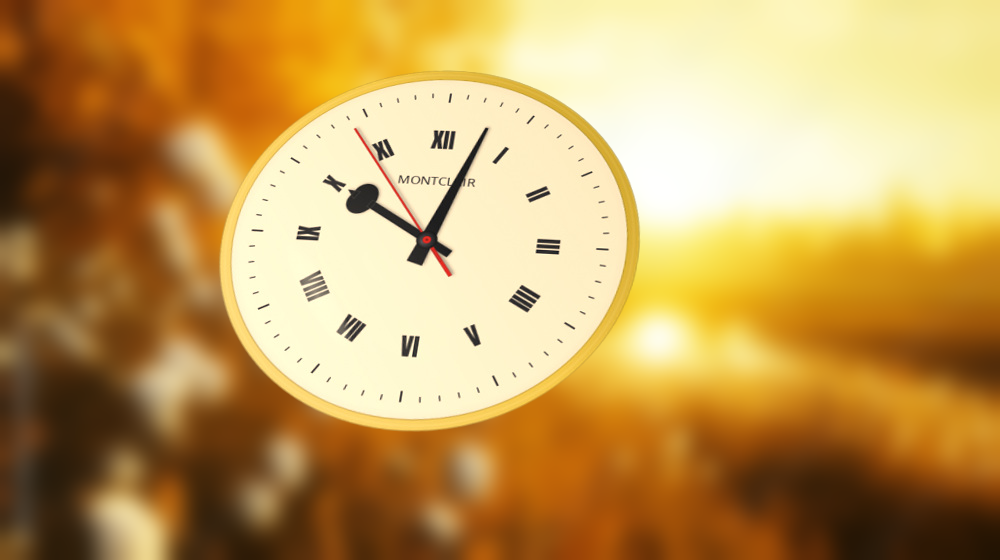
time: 10:02:54
